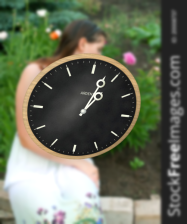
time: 1:03
